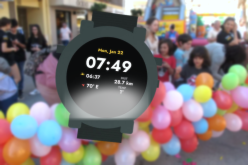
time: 7:49
